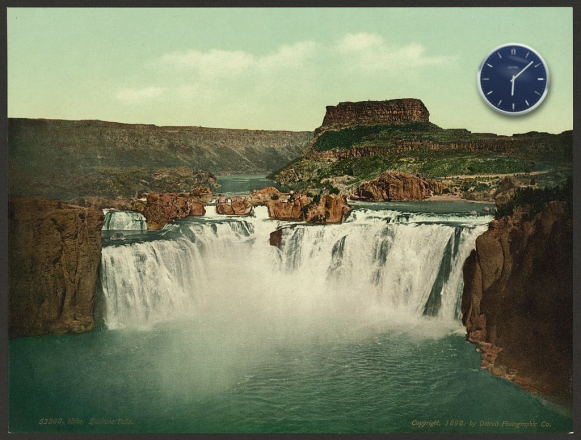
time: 6:08
